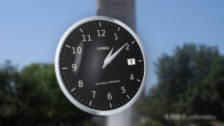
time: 1:09
